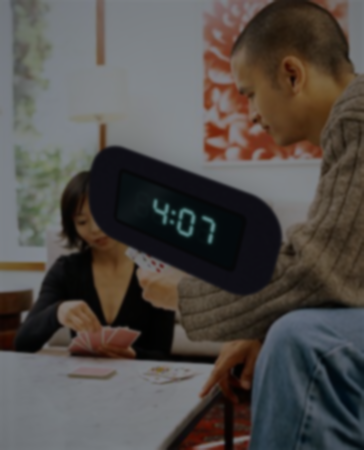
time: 4:07
